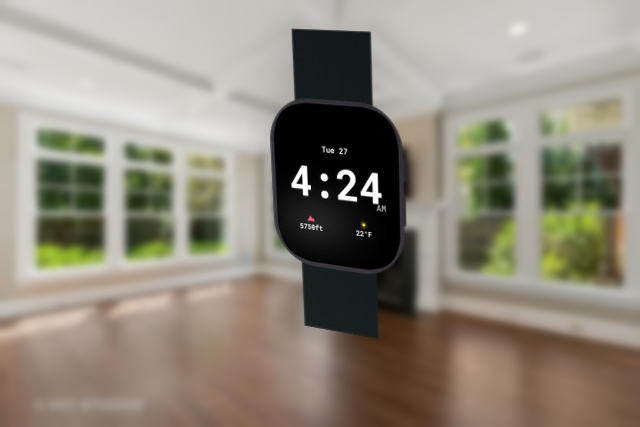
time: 4:24
